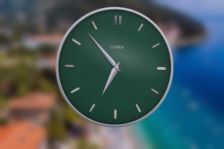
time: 6:53
